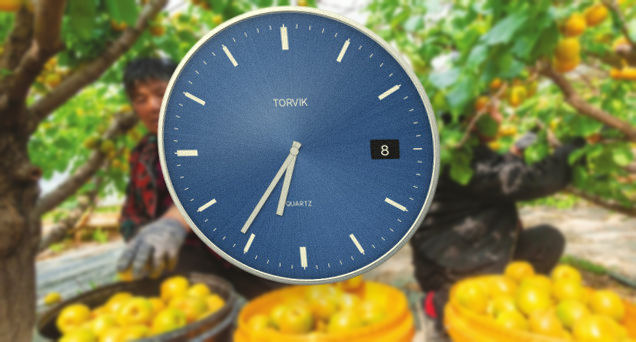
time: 6:36
